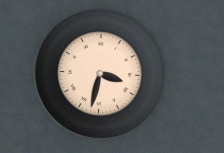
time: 3:32
